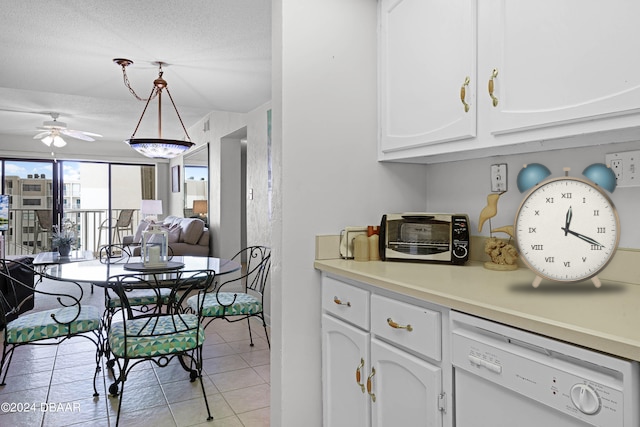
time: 12:19
